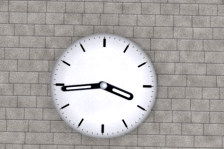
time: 3:44
